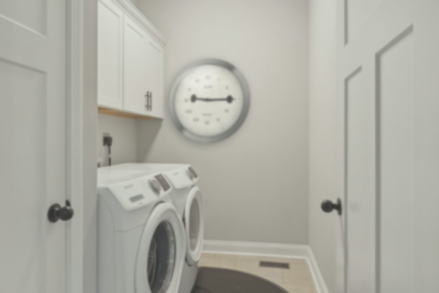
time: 9:15
